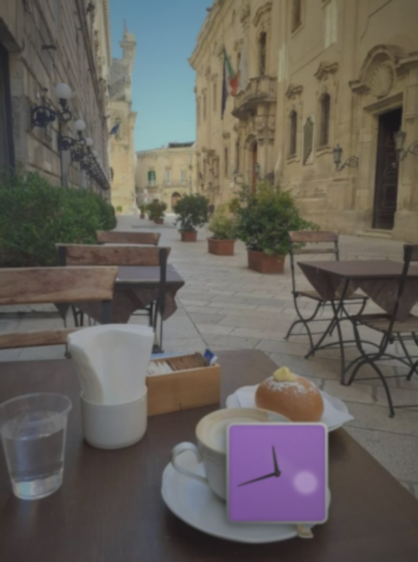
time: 11:42
